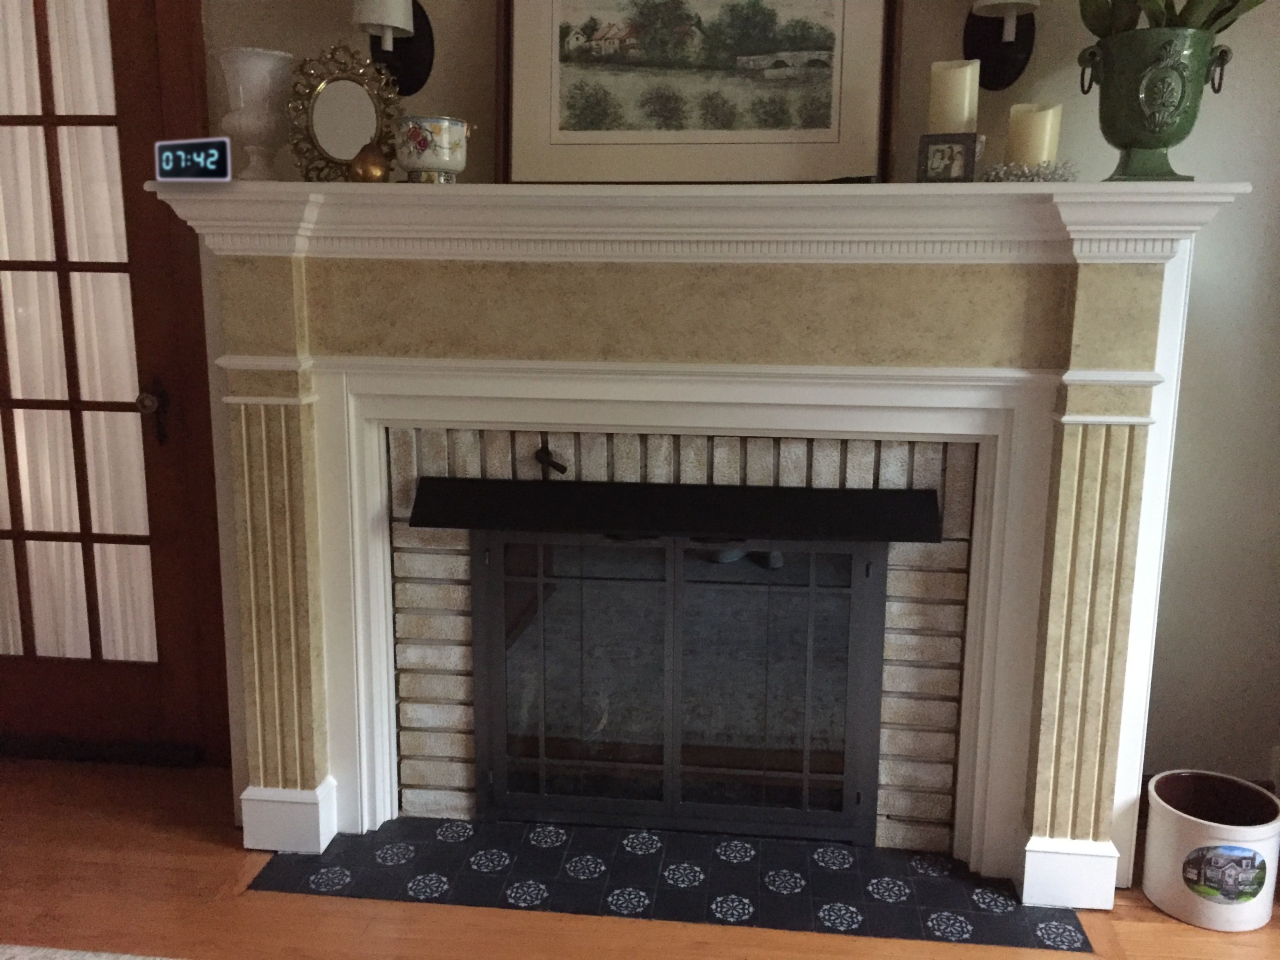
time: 7:42
